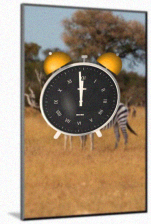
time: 11:59
